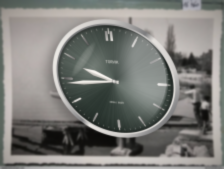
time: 9:44
